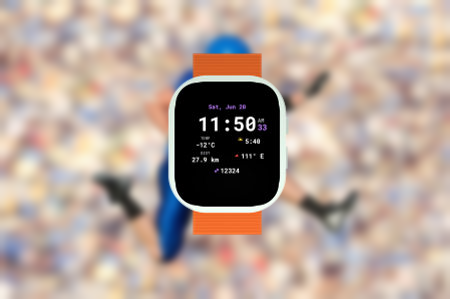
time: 11:50:33
